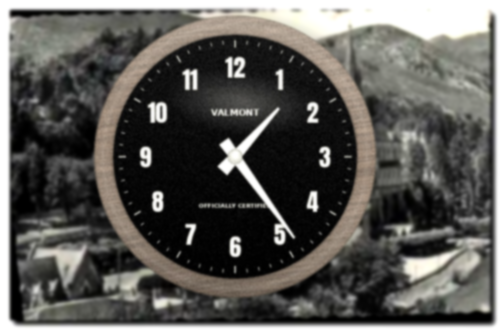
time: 1:24
